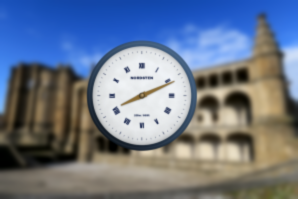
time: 8:11
